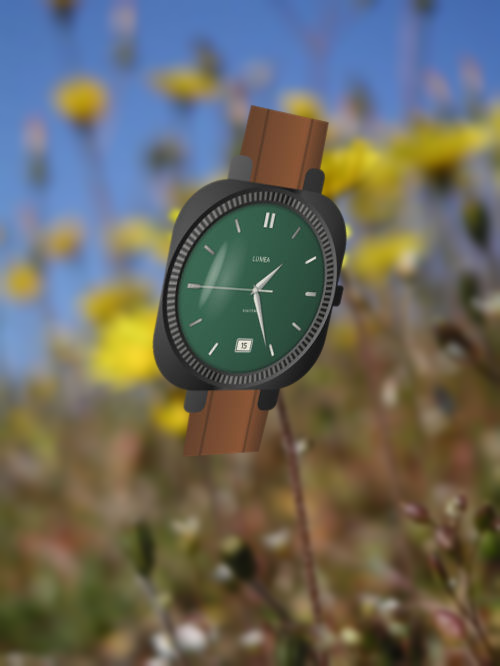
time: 1:25:45
